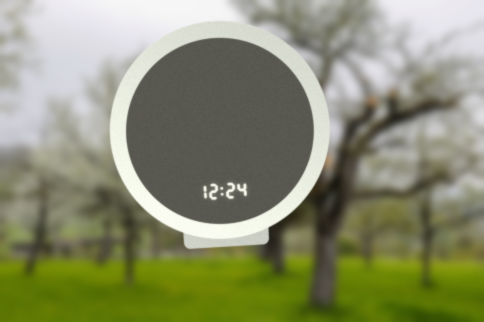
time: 12:24
